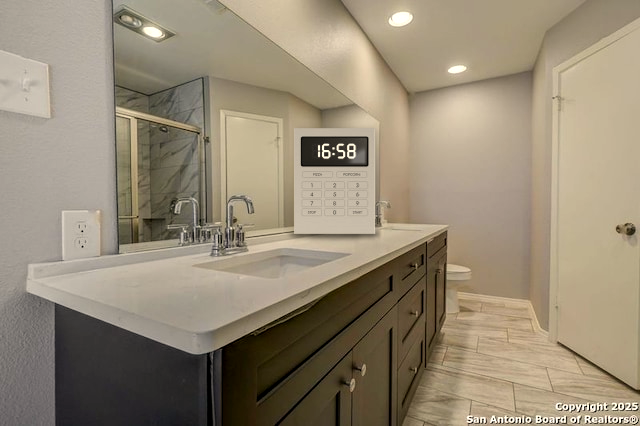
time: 16:58
